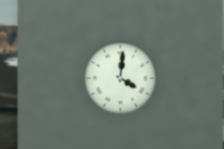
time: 4:01
